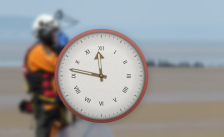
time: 11:47
